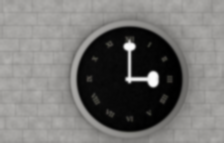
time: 3:00
